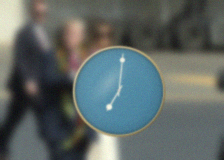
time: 7:01
